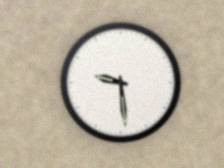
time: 9:29
